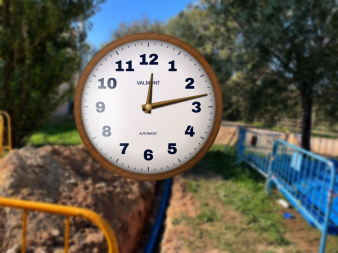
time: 12:13
